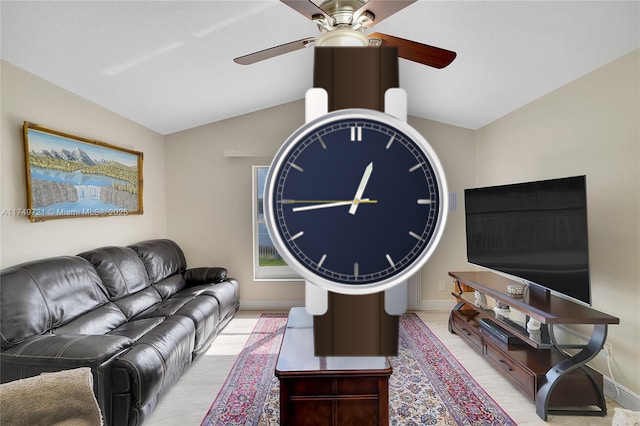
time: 12:43:45
